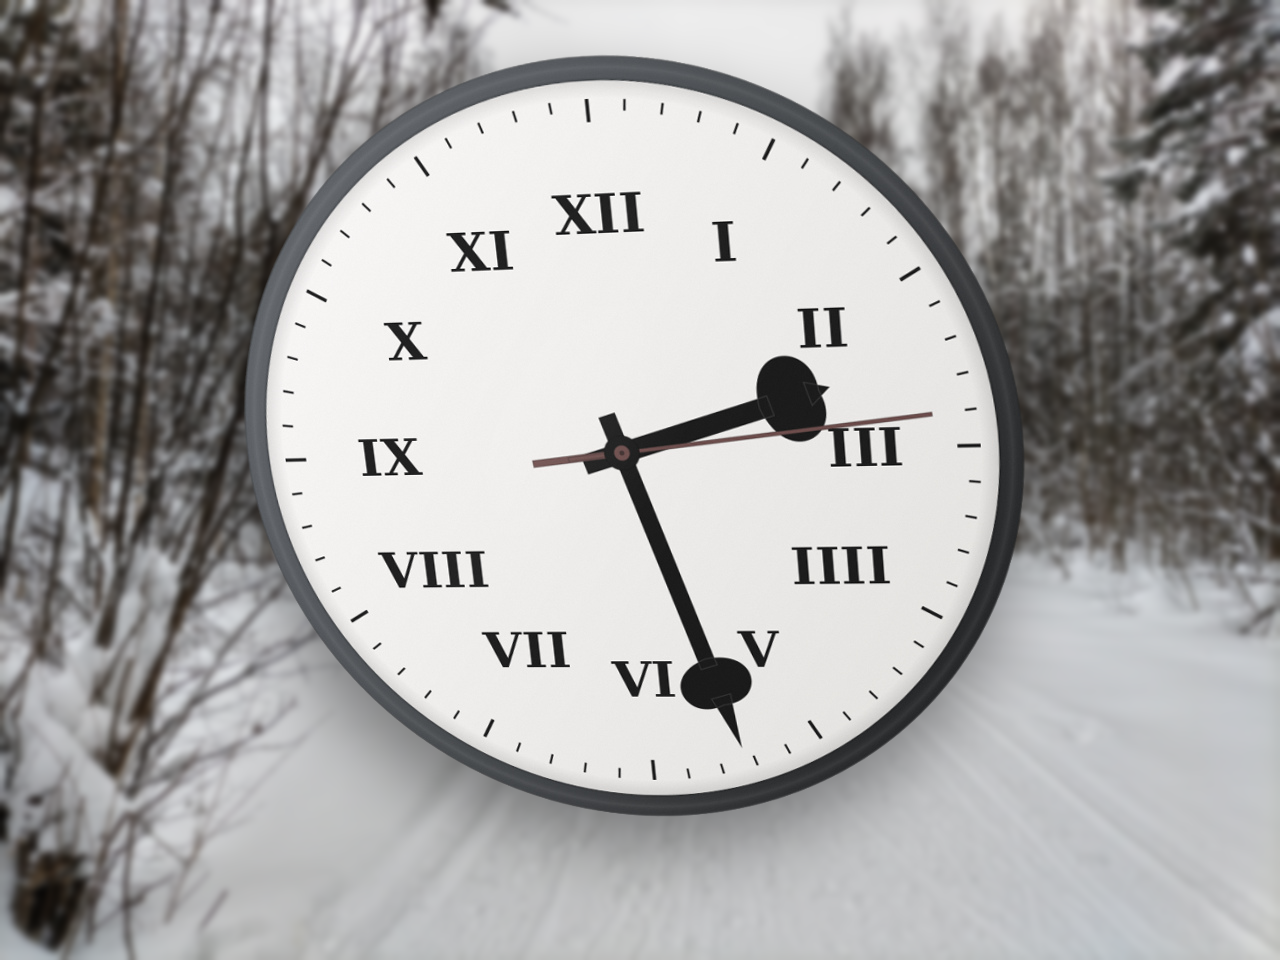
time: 2:27:14
